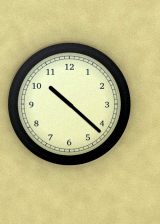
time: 10:22
